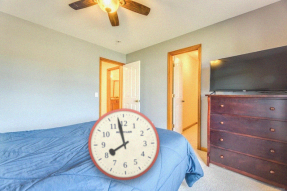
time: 7:58
